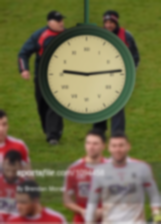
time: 9:14
